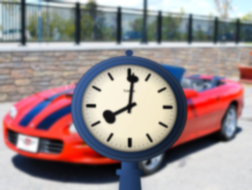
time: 8:01
